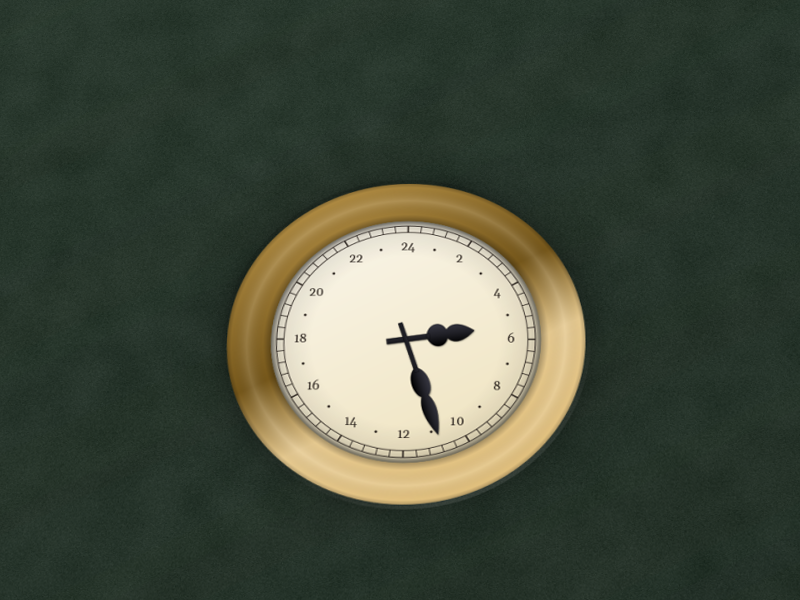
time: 5:27
